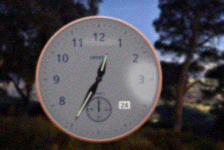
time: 12:35
